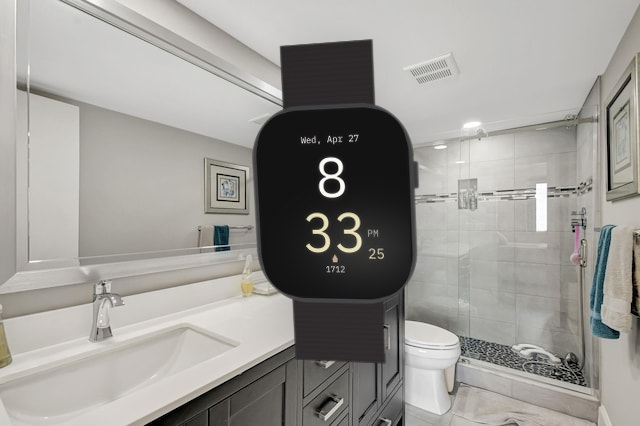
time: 8:33:25
